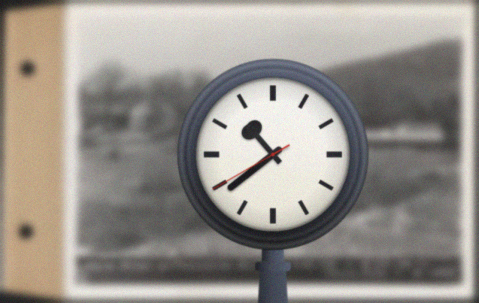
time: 10:38:40
